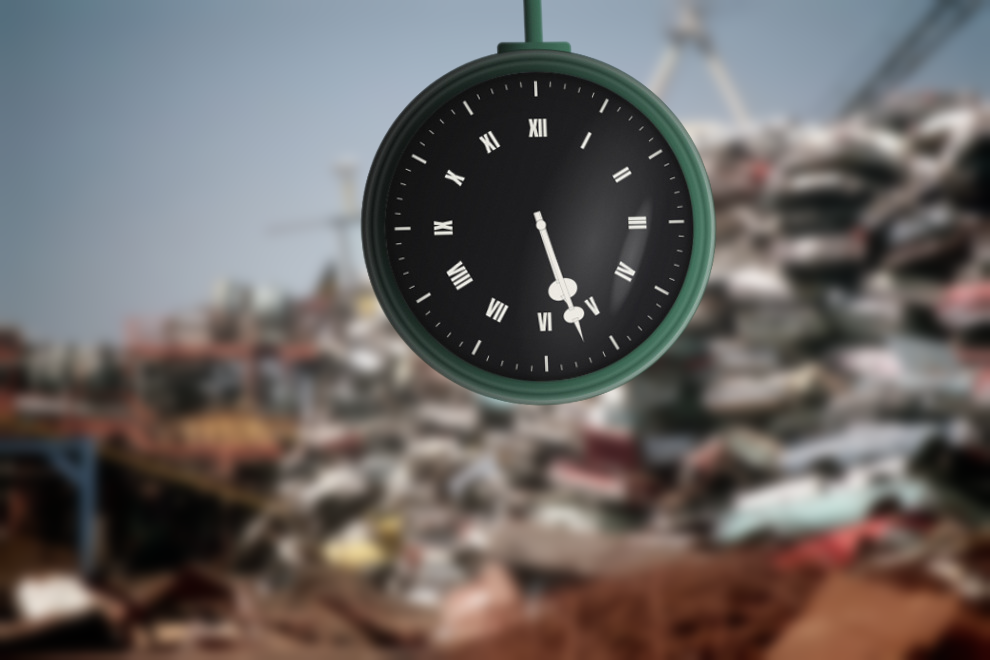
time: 5:27
